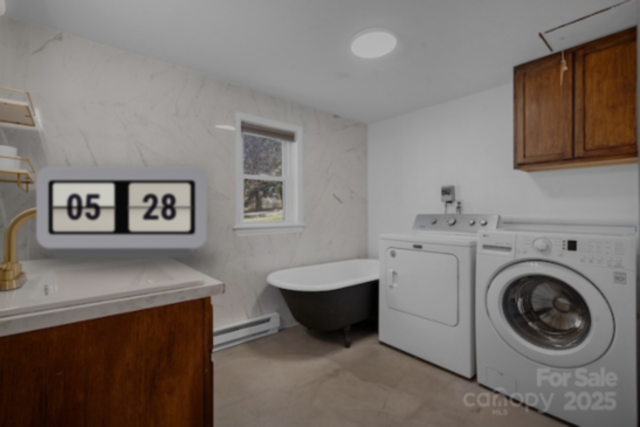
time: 5:28
